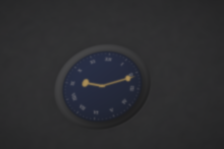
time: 9:11
